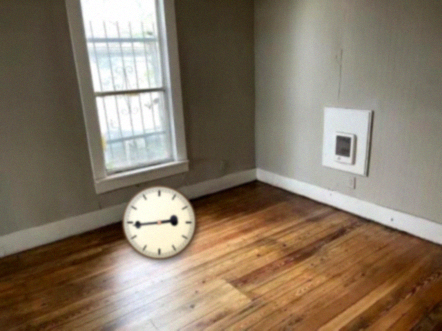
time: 2:44
